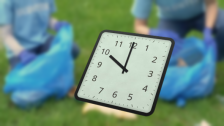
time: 10:00
